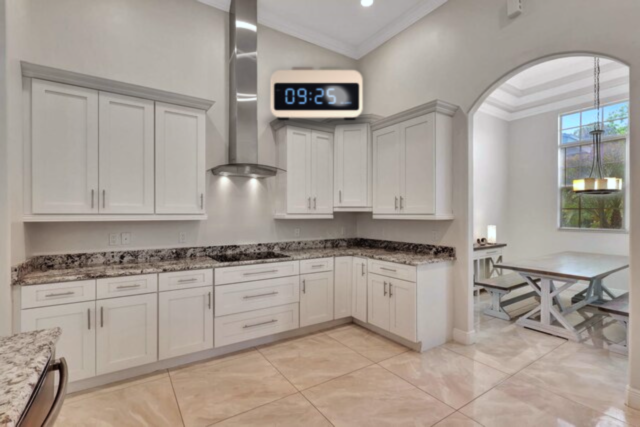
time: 9:25
